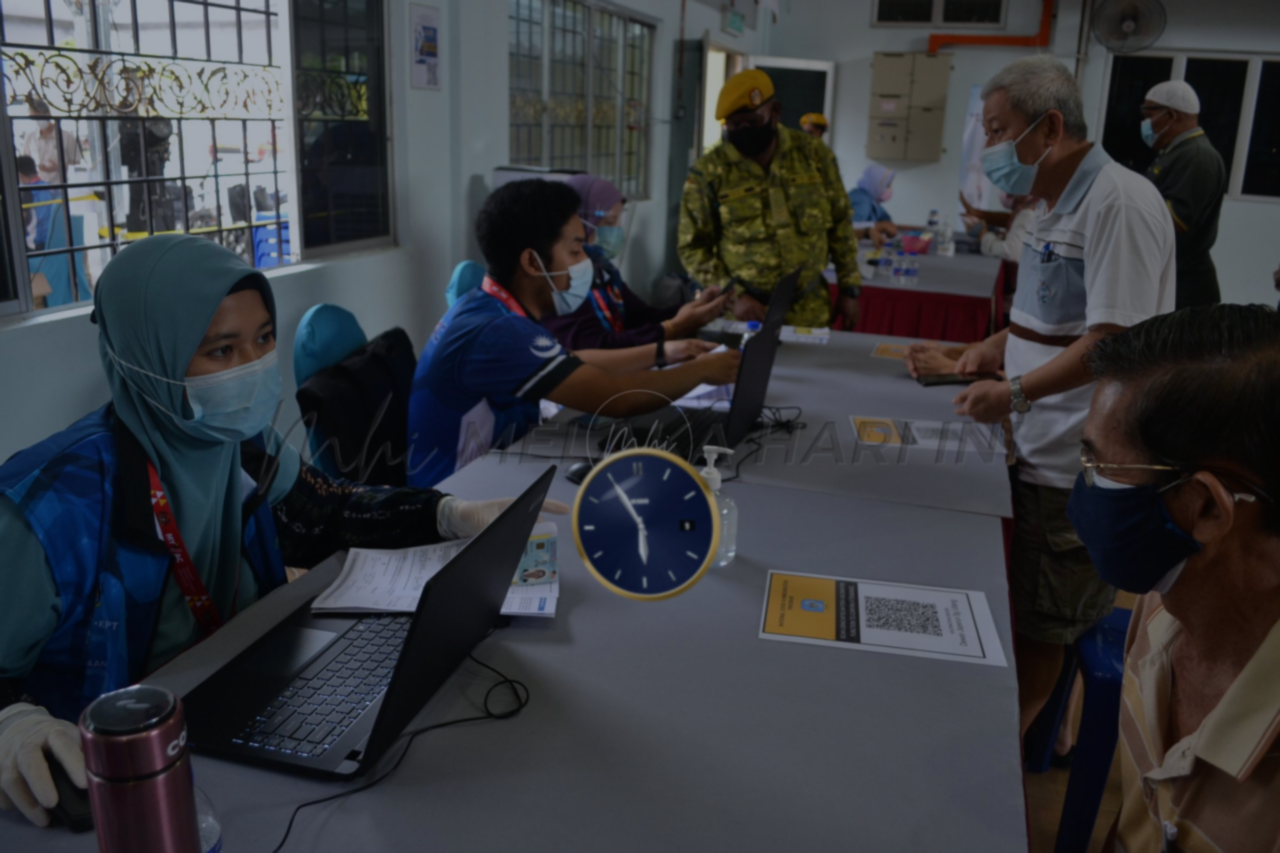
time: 5:55
